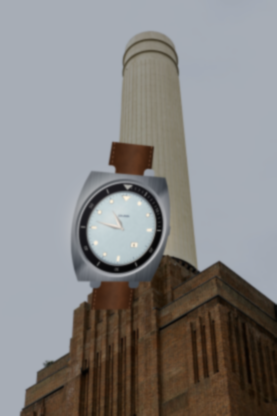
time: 10:47
